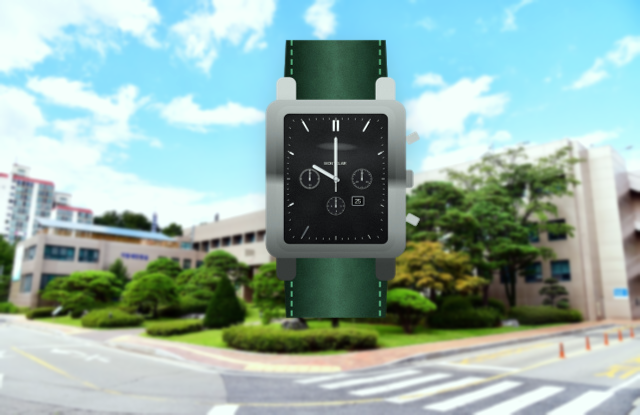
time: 10:00
